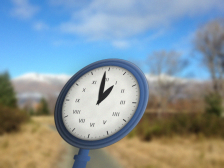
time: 12:59
